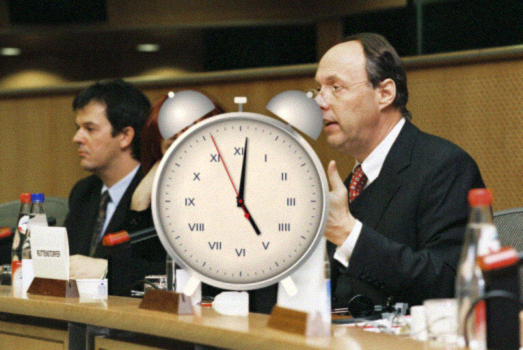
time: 5:00:56
